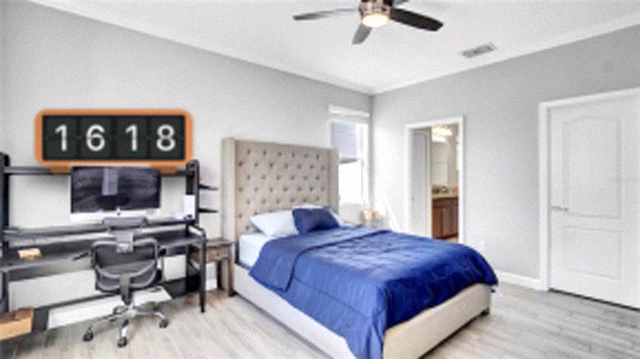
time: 16:18
